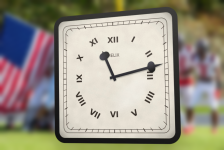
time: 11:13
